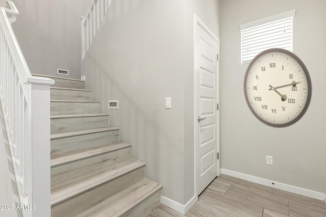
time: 4:13
